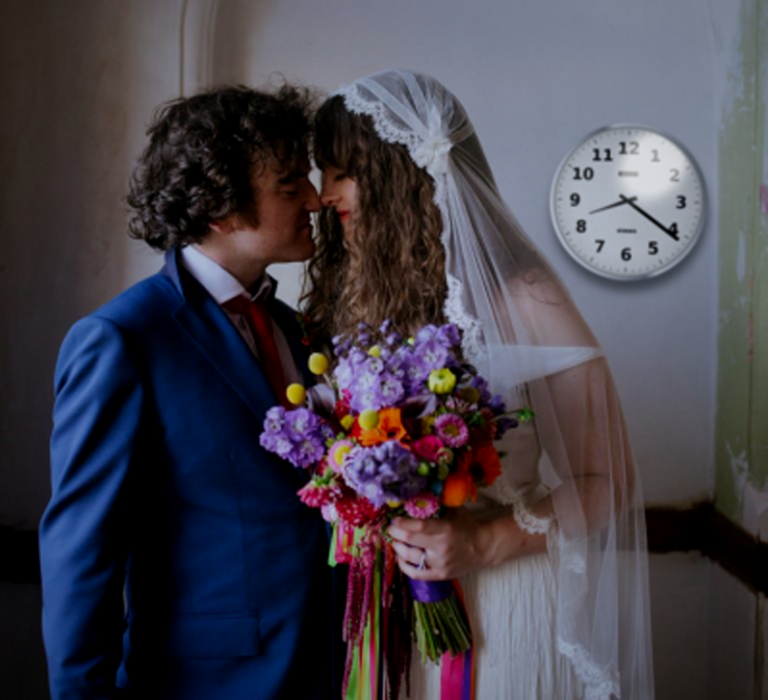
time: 8:21
